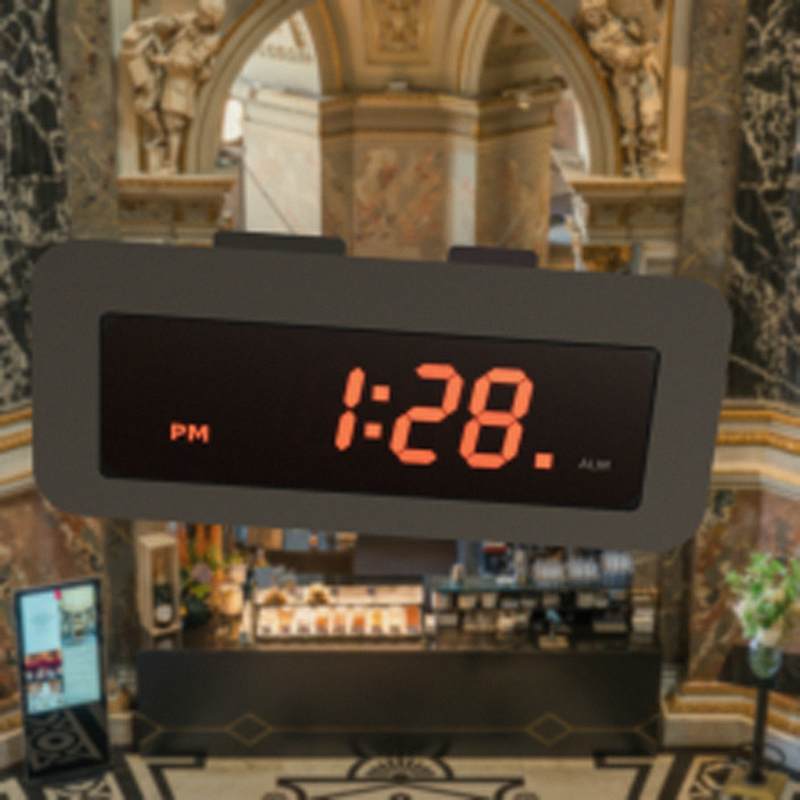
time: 1:28
